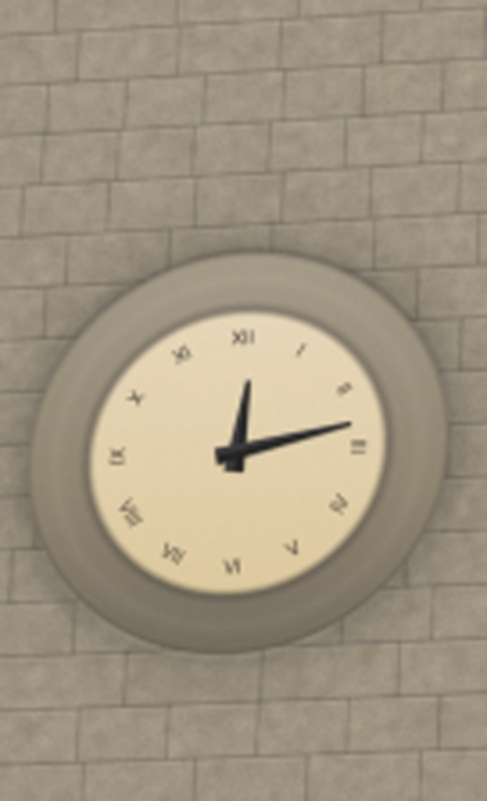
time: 12:13
